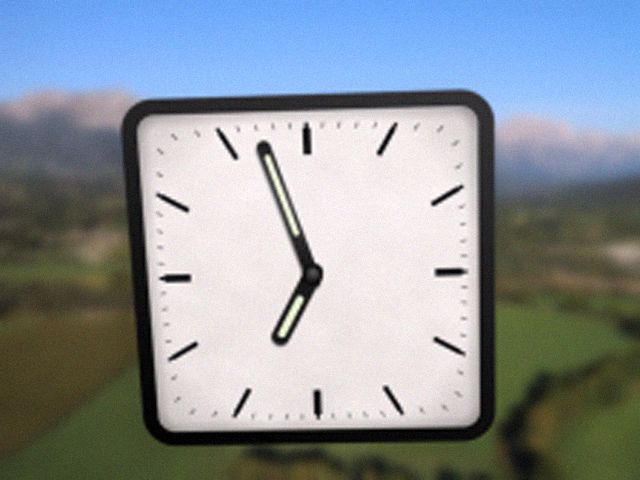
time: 6:57
